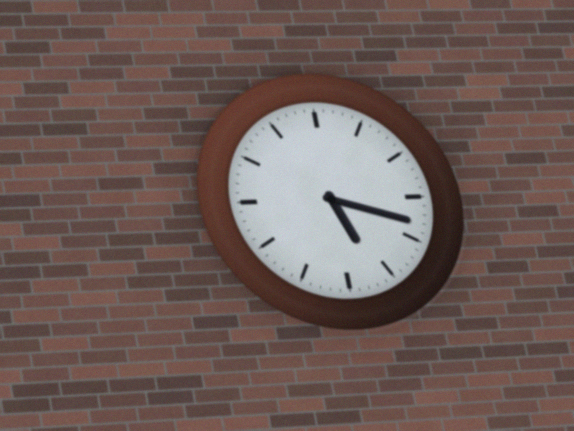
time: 5:18
